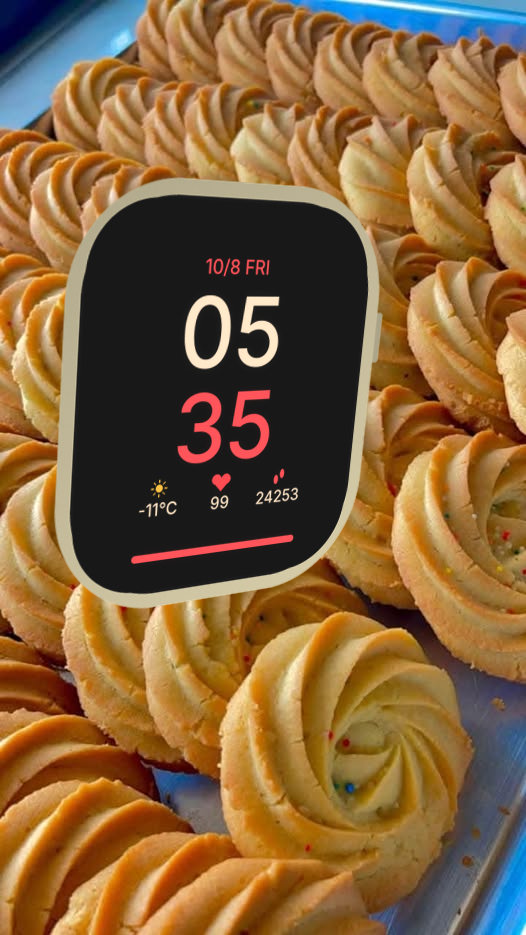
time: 5:35
